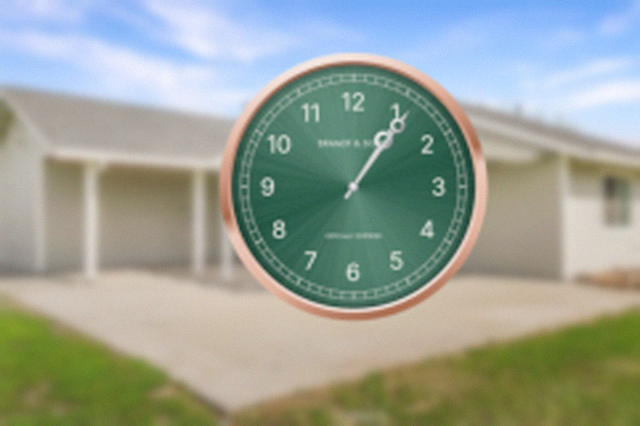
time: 1:06
